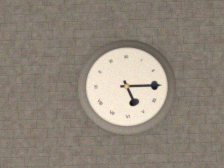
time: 5:15
